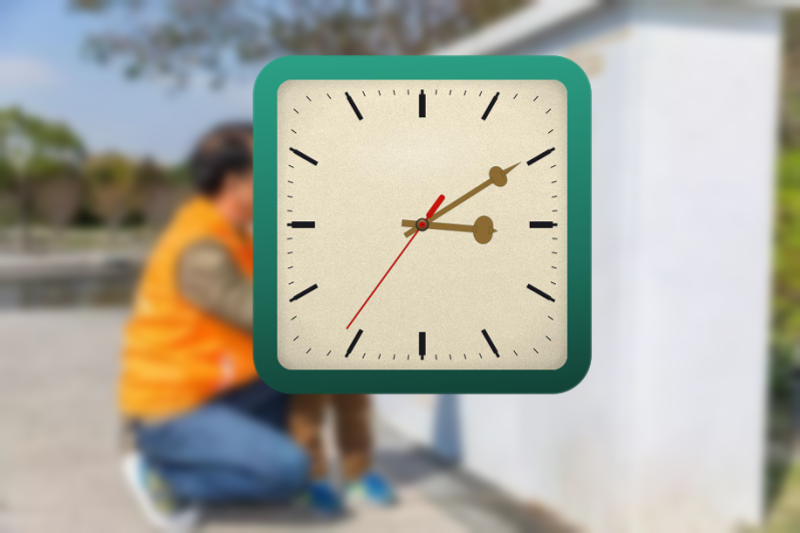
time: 3:09:36
